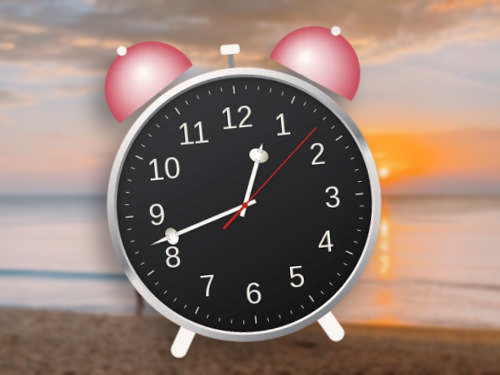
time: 12:42:08
